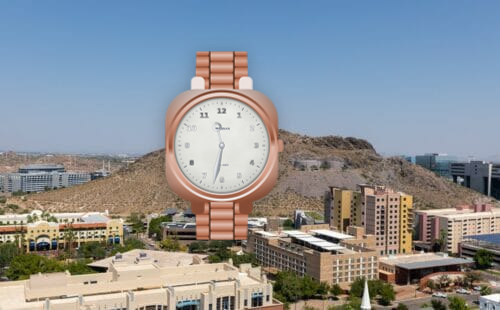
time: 11:32
